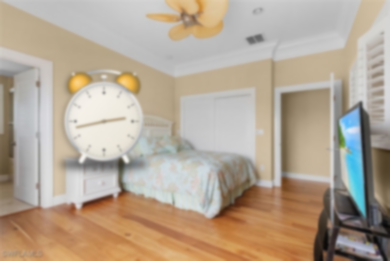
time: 2:43
